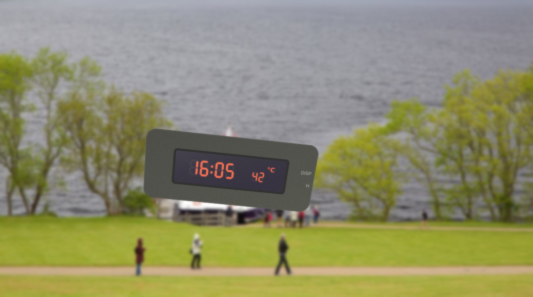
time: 16:05
